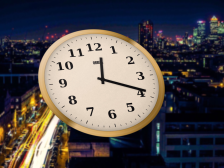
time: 12:19
